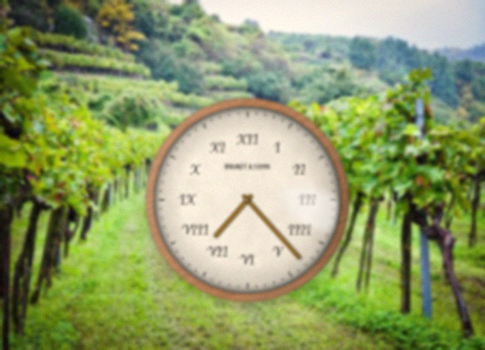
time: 7:23
